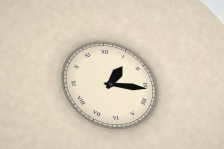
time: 1:16
